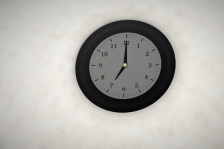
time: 7:00
